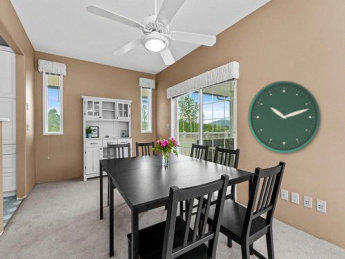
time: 10:12
